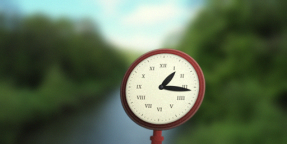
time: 1:16
